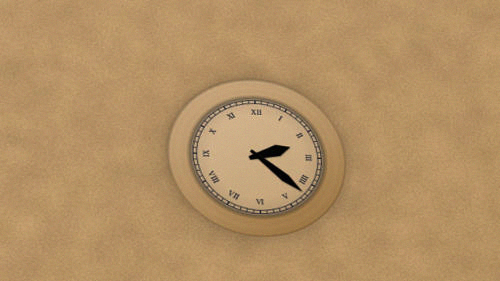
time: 2:22
